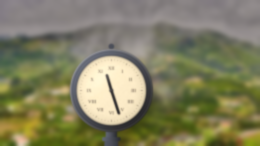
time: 11:27
